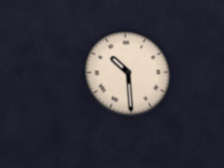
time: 10:30
